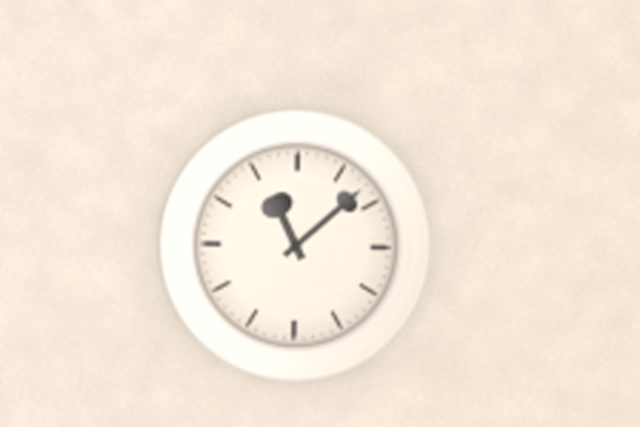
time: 11:08
